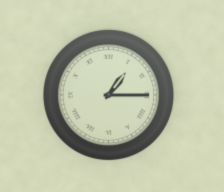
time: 1:15
